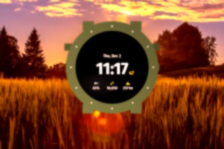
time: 11:17
